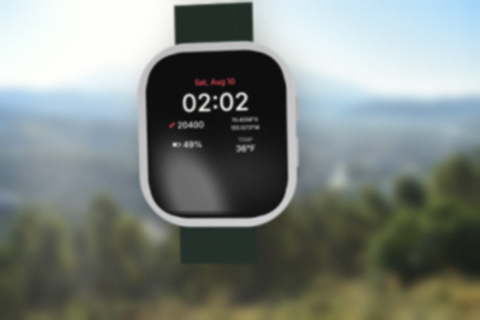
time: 2:02
